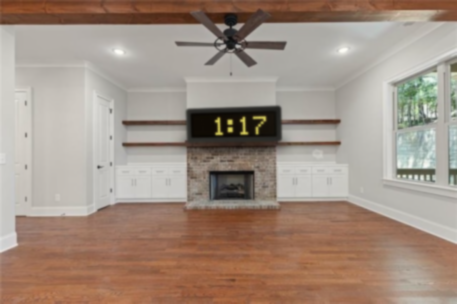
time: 1:17
